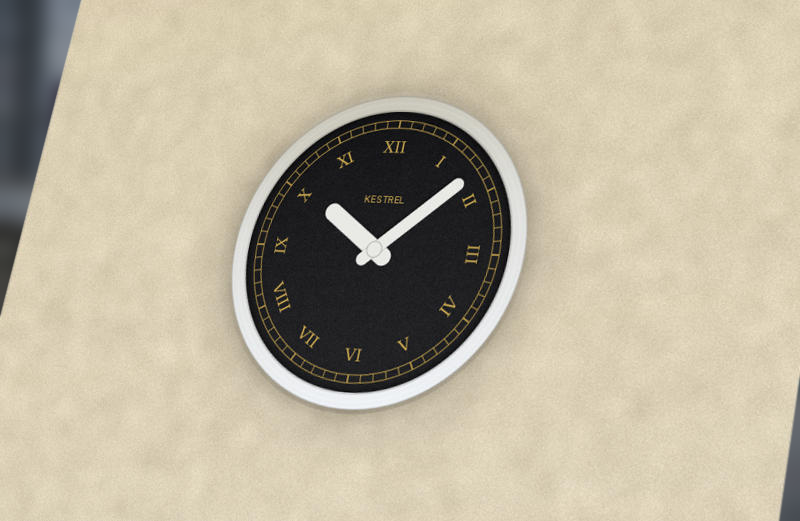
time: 10:08
